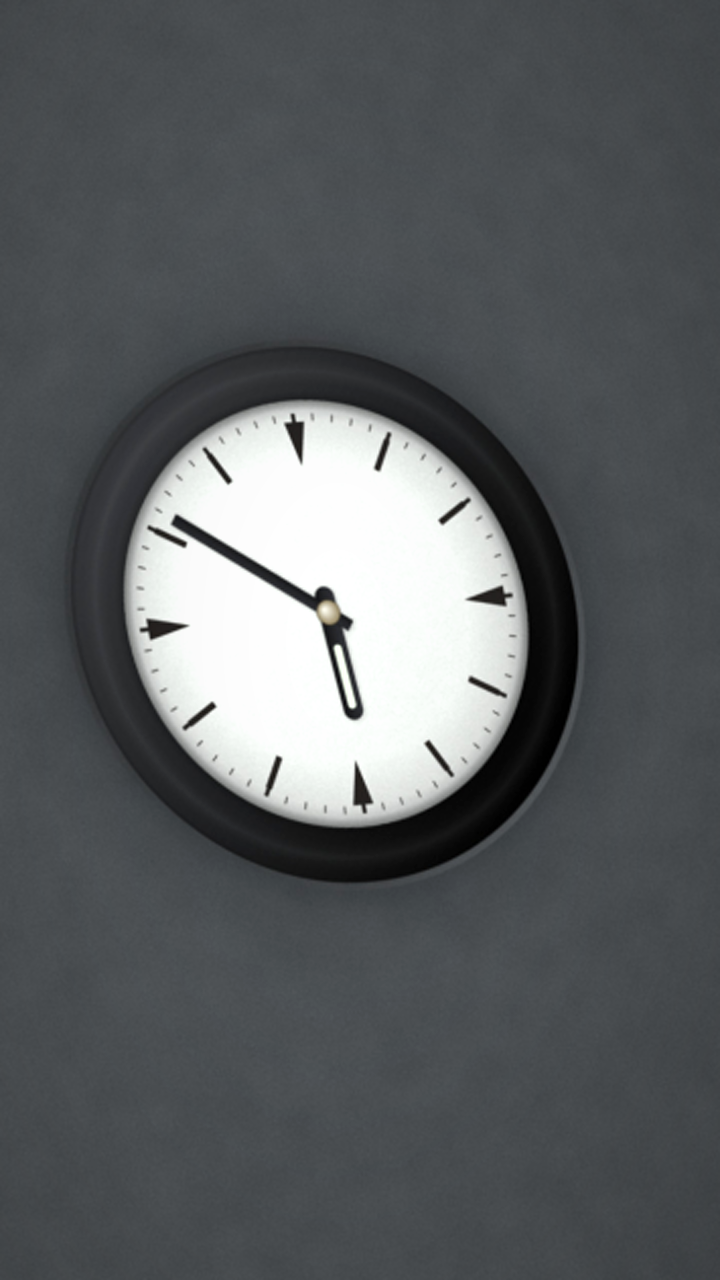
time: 5:51
